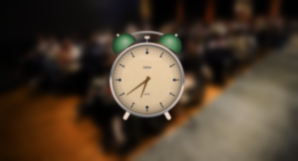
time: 6:39
